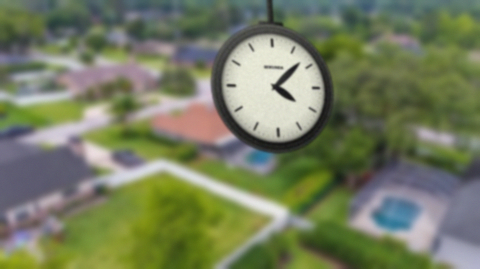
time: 4:08
